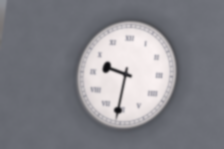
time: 9:31
